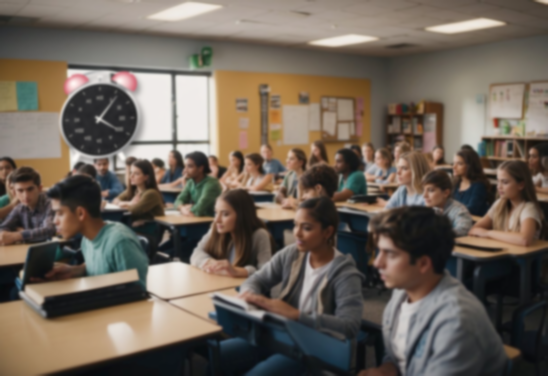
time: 4:06
